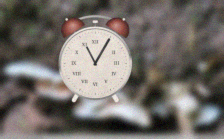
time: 11:05
